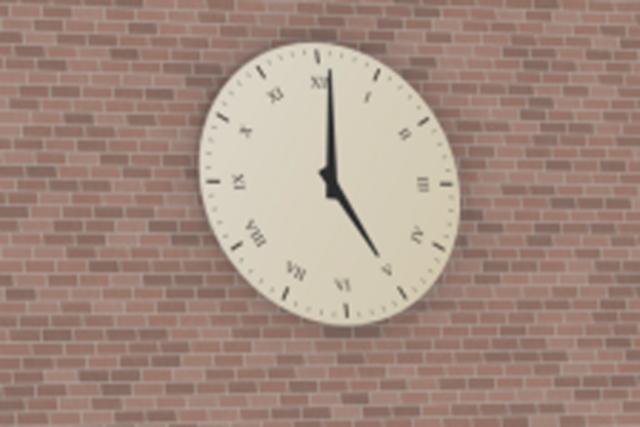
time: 5:01
